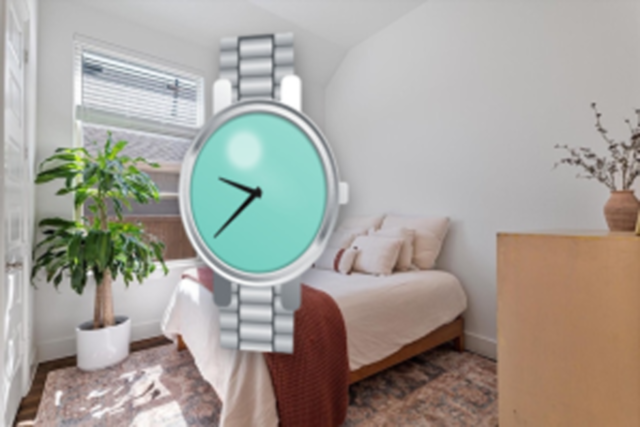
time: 9:38
